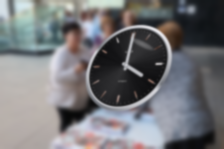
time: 4:00
